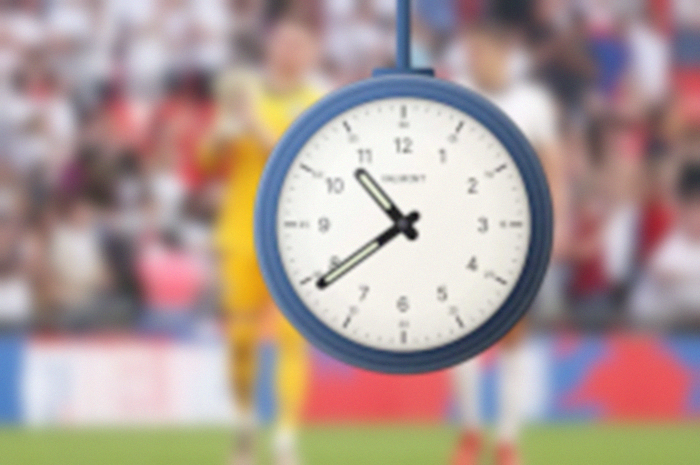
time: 10:39
